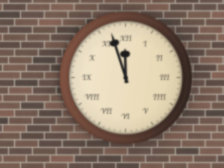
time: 11:57
